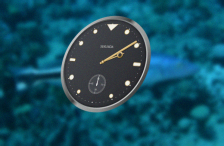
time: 2:09
